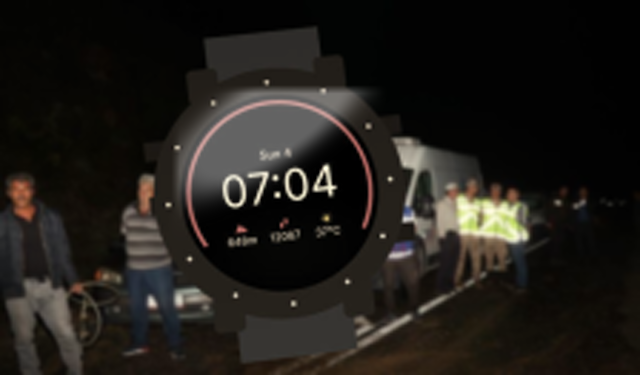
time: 7:04
